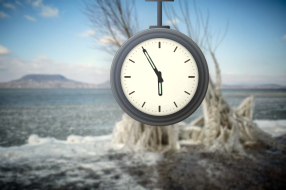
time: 5:55
